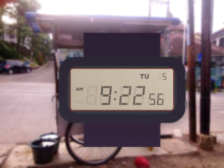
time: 9:22:56
